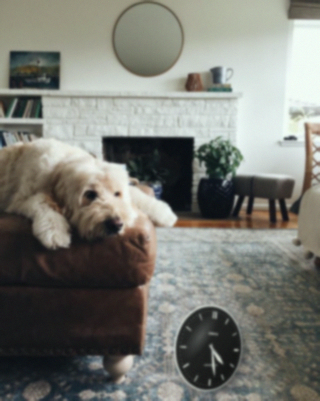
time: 4:28
